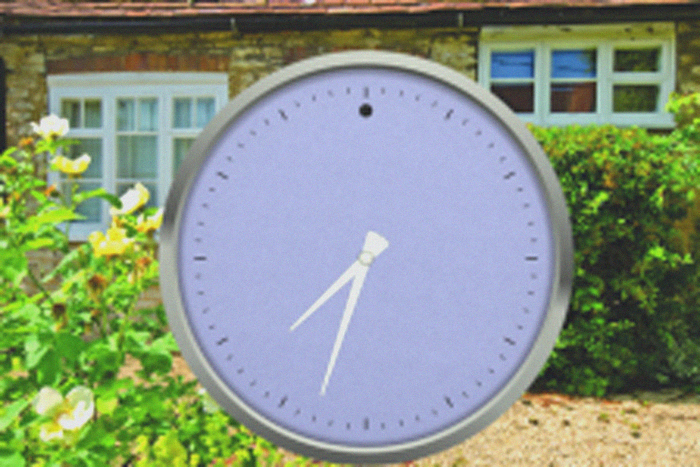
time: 7:33
